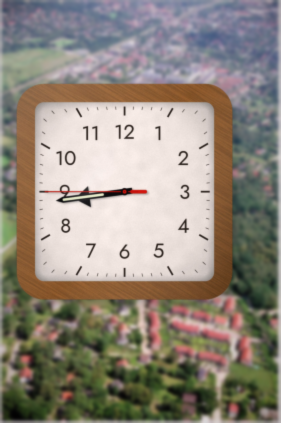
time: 8:43:45
